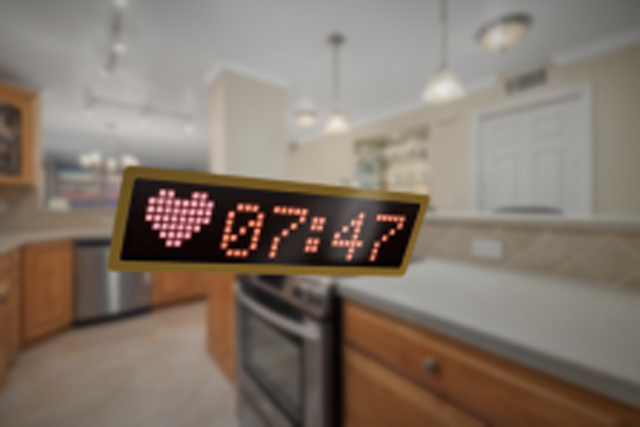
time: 7:47
